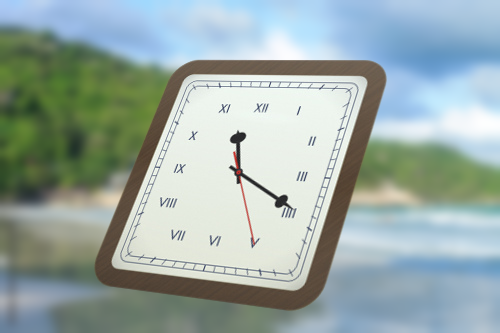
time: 11:19:25
